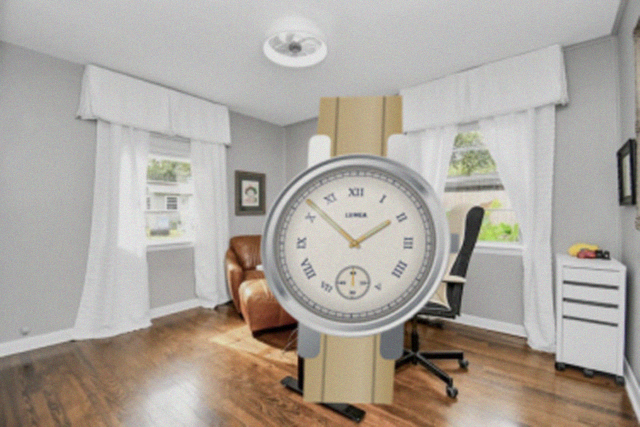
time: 1:52
